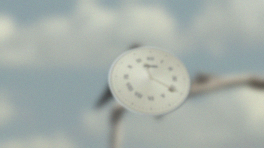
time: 11:20
